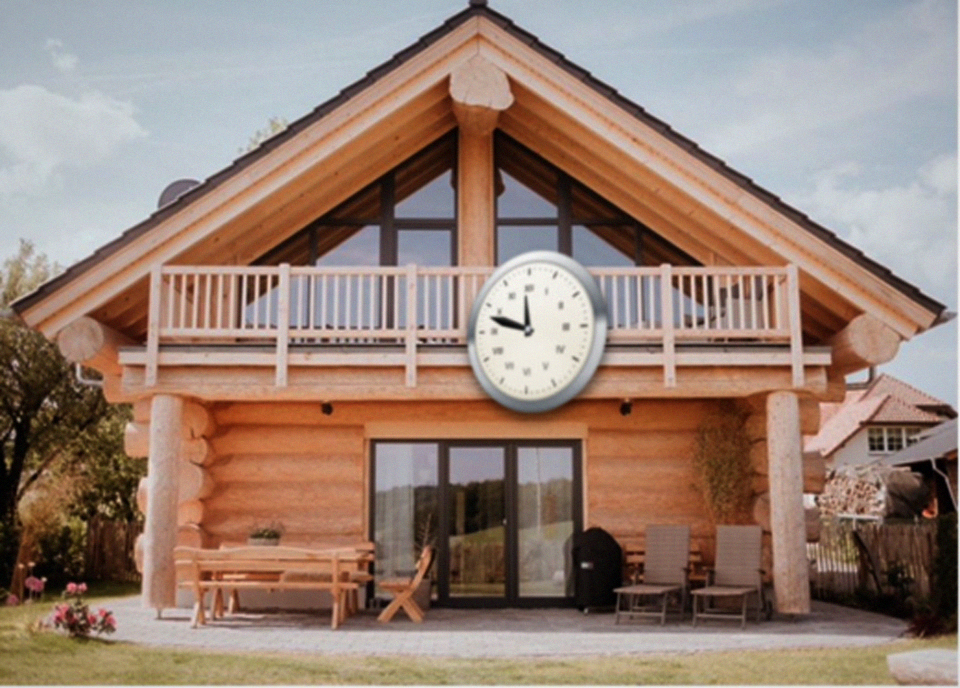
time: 11:48
